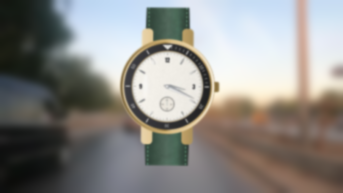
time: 3:19
